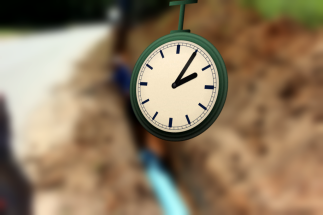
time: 2:05
